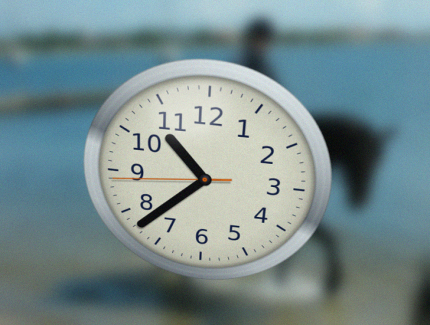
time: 10:37:44
